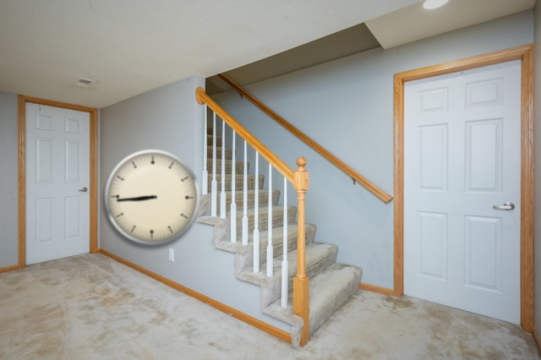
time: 8:44
